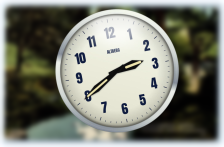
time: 2:40
